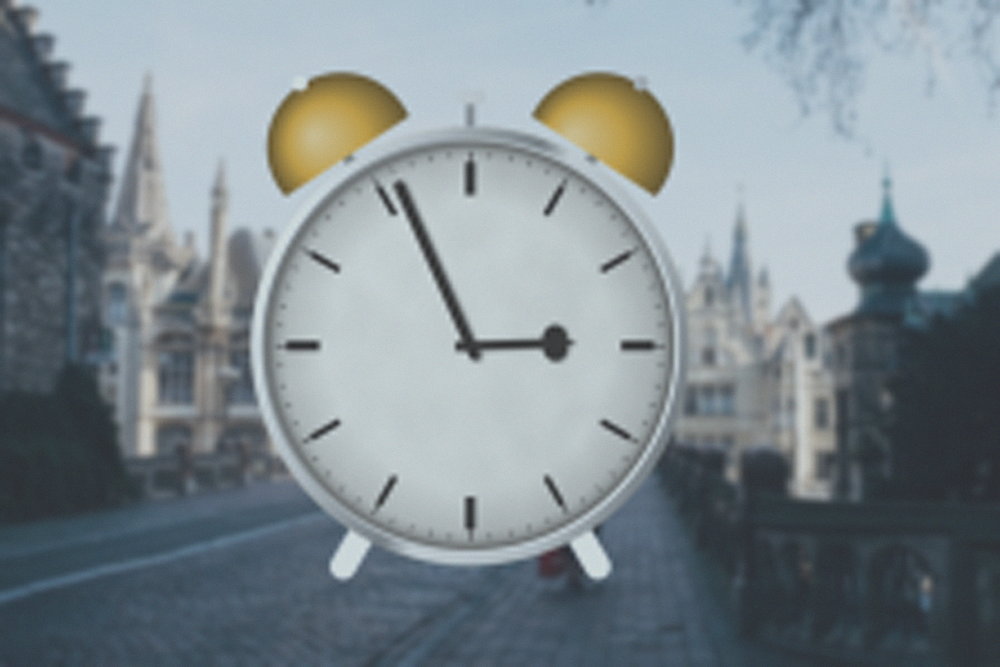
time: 2:56
